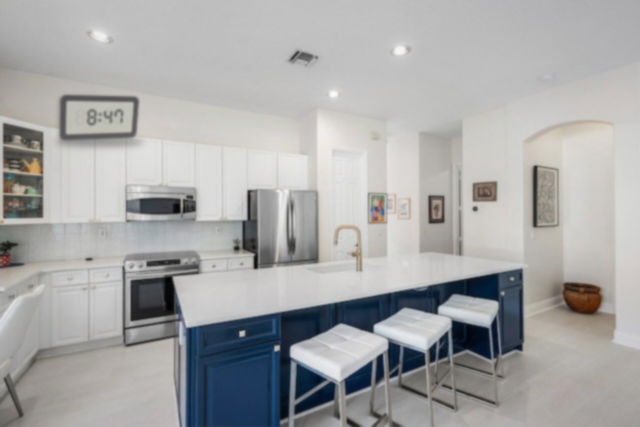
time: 8:47
